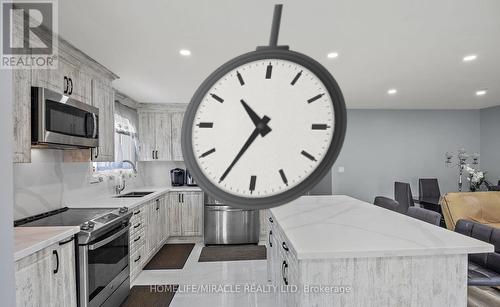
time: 10:35
